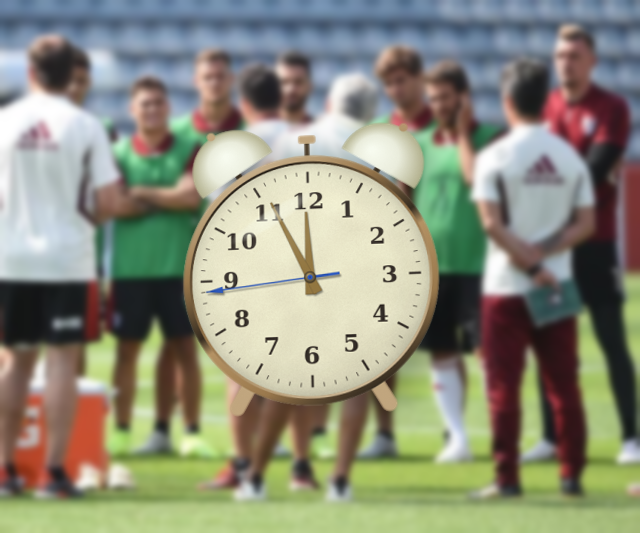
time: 11:55:44
